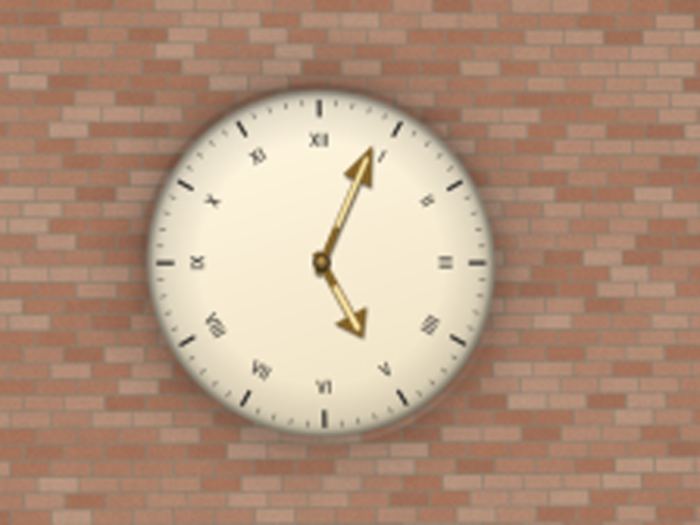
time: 5:04
